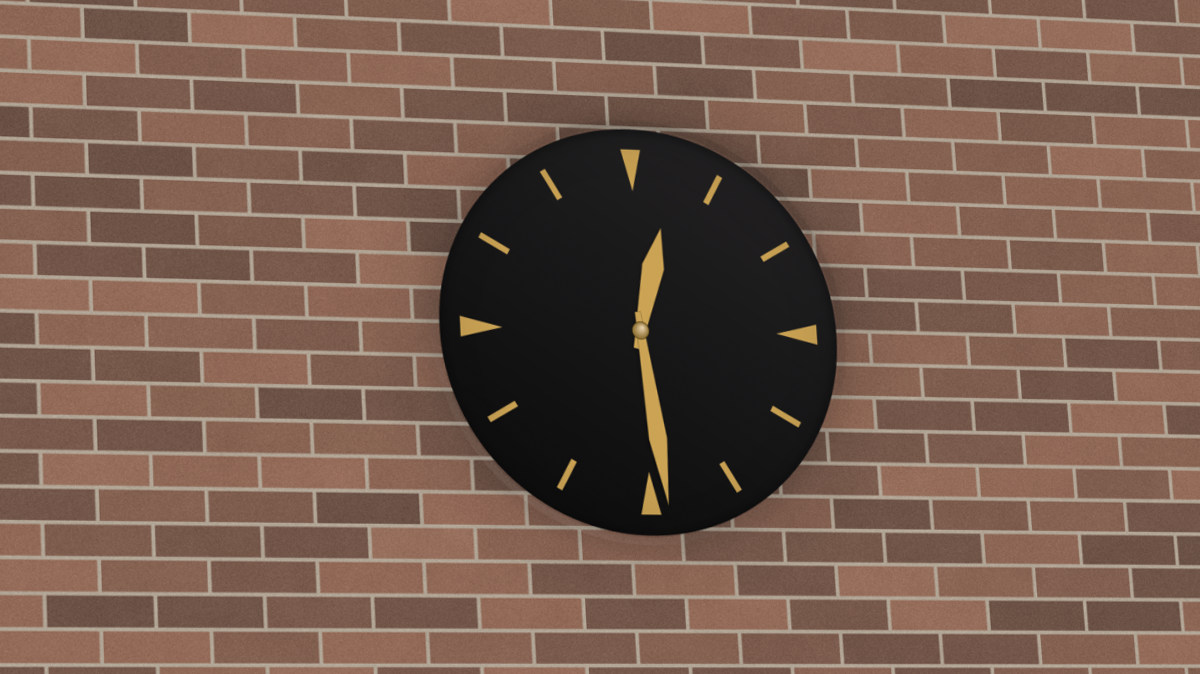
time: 12:29
